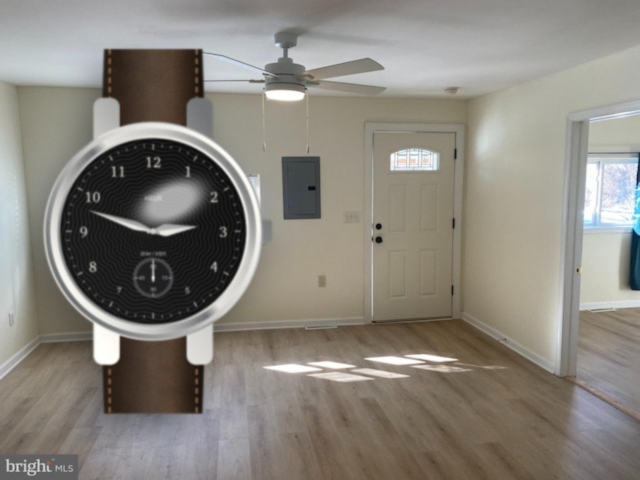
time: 2:48
